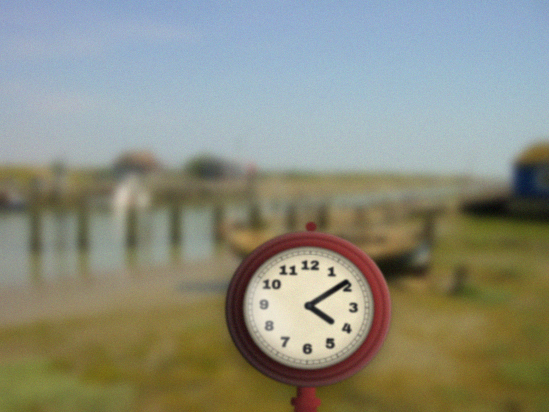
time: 4:09
